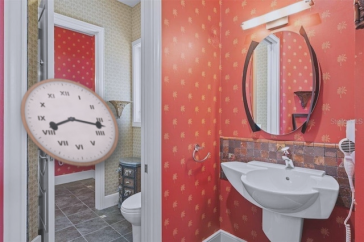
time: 8:17
